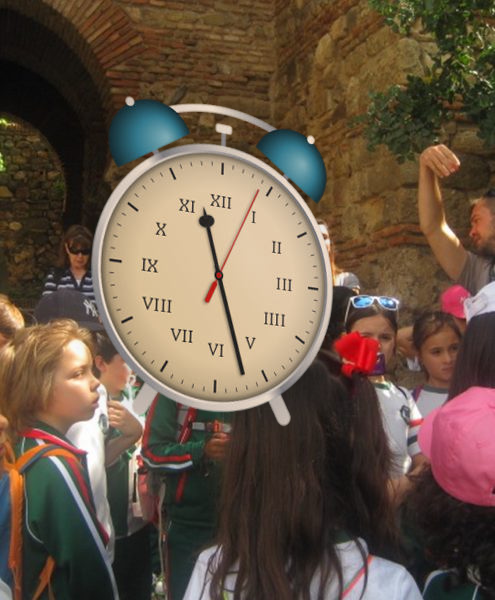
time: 11:27:04
